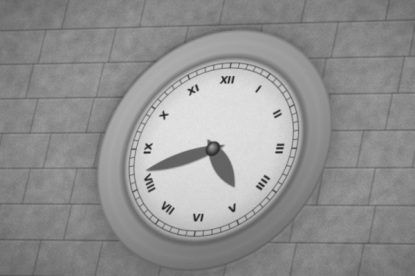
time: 4:42
